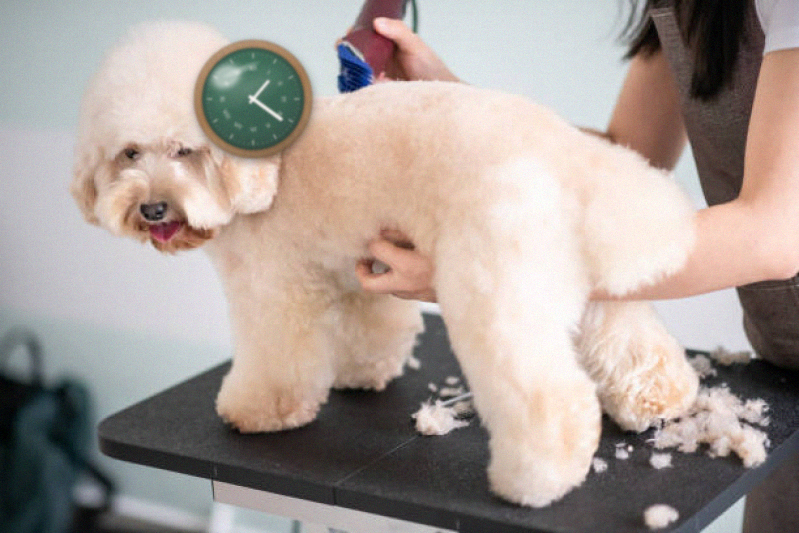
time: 1:21
